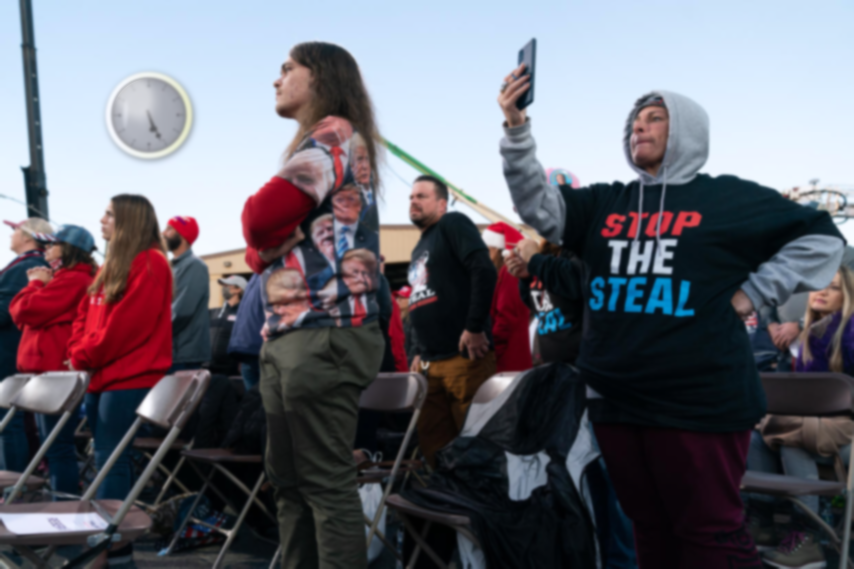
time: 5:26
